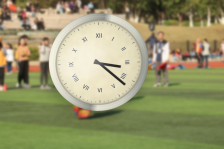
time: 3:22
